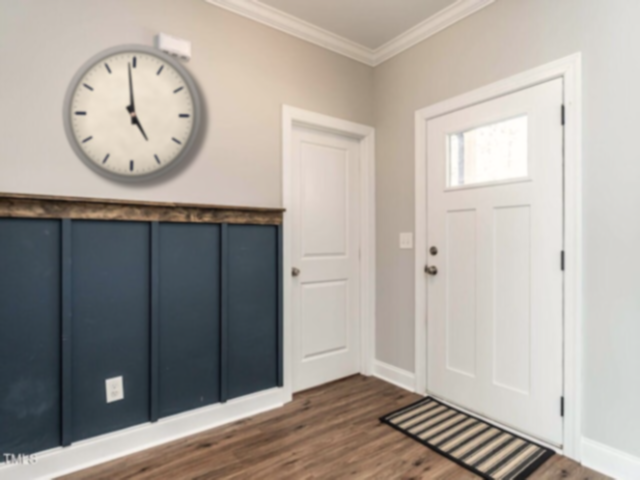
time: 4:59
